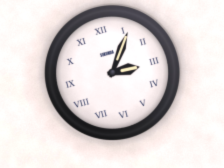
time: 3:06
